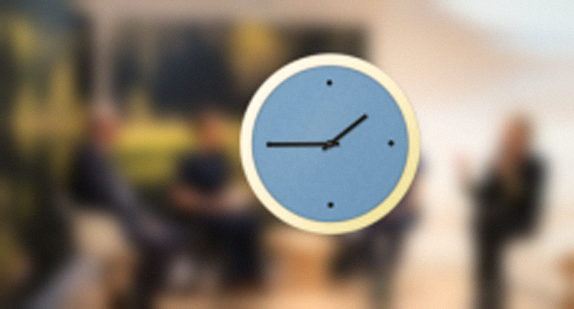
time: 1:45
